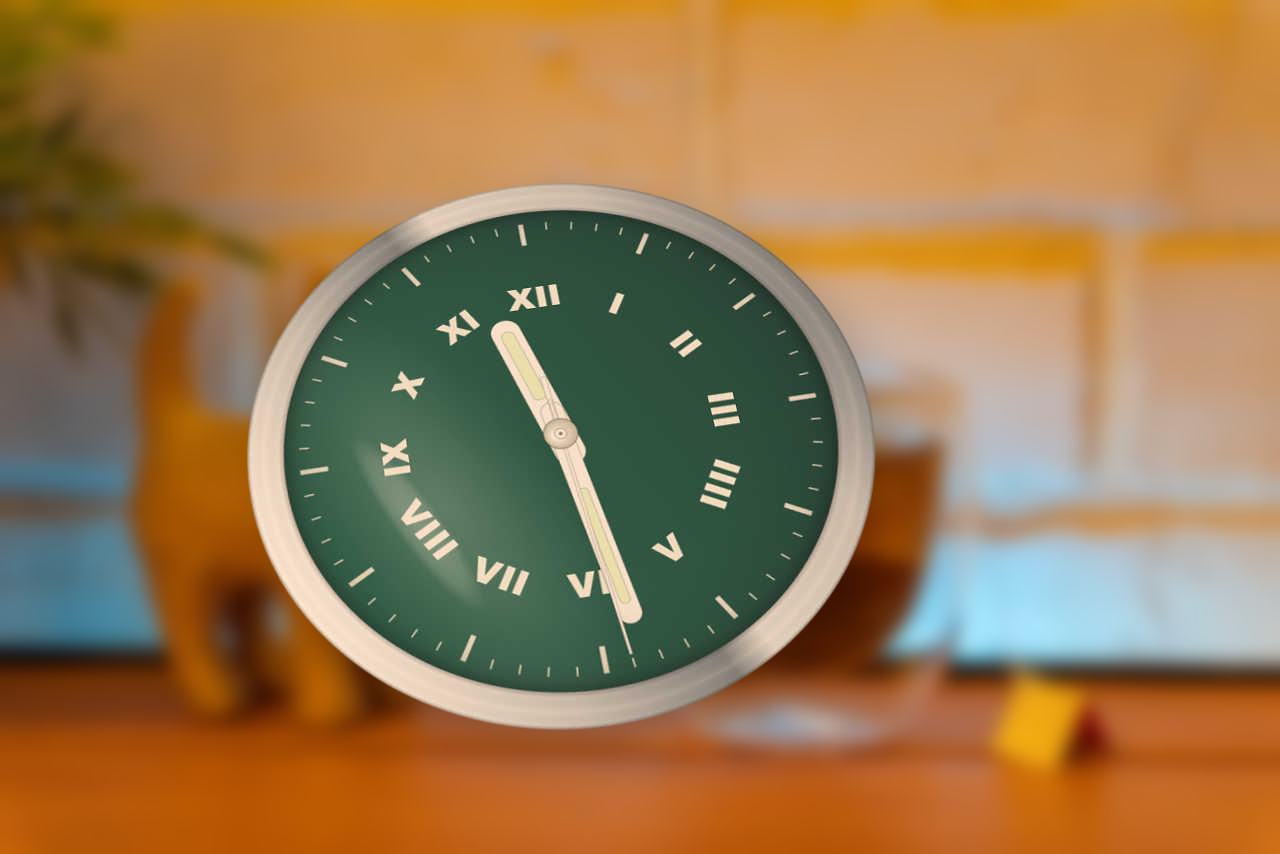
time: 11:28:29
